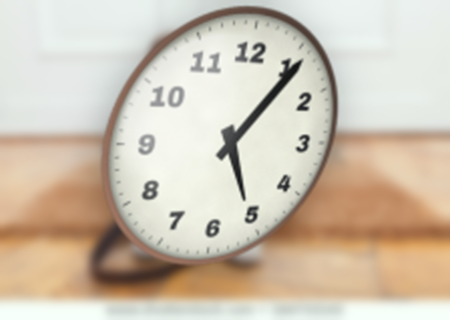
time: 5:06
